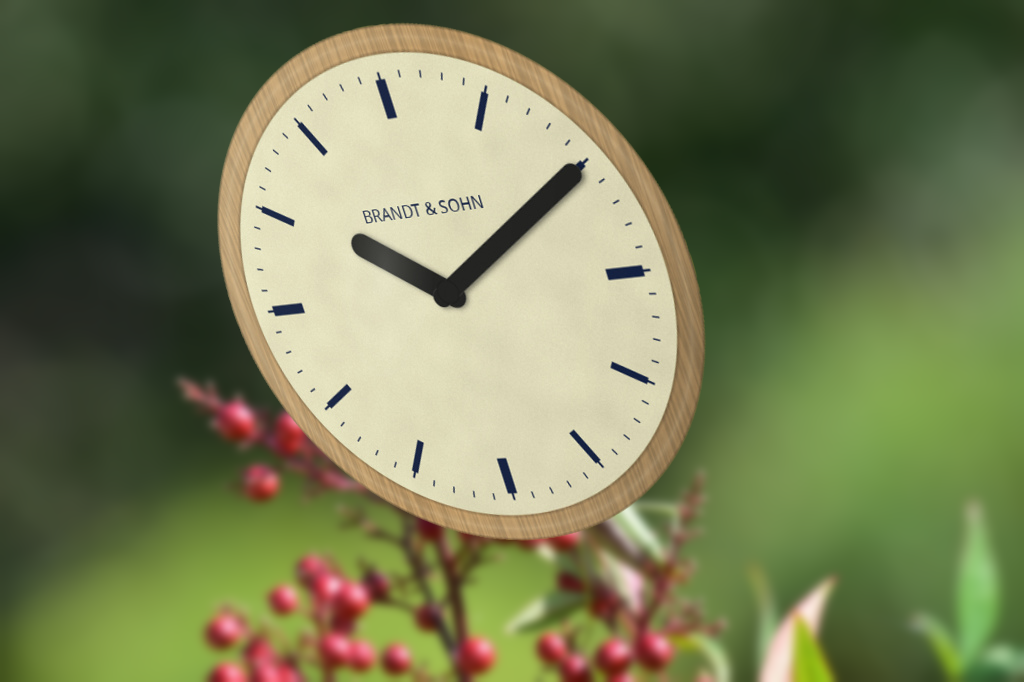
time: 10:10
